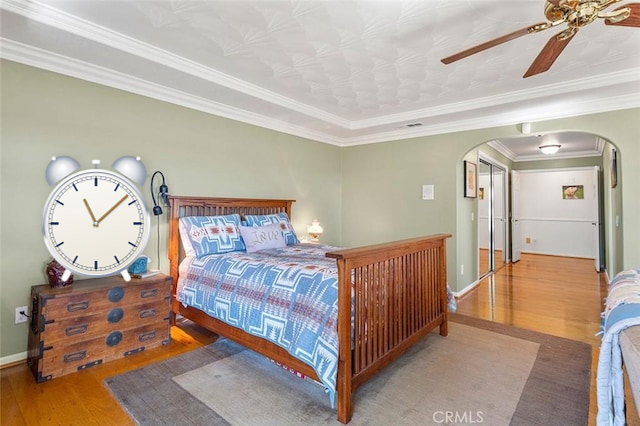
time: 11:08
